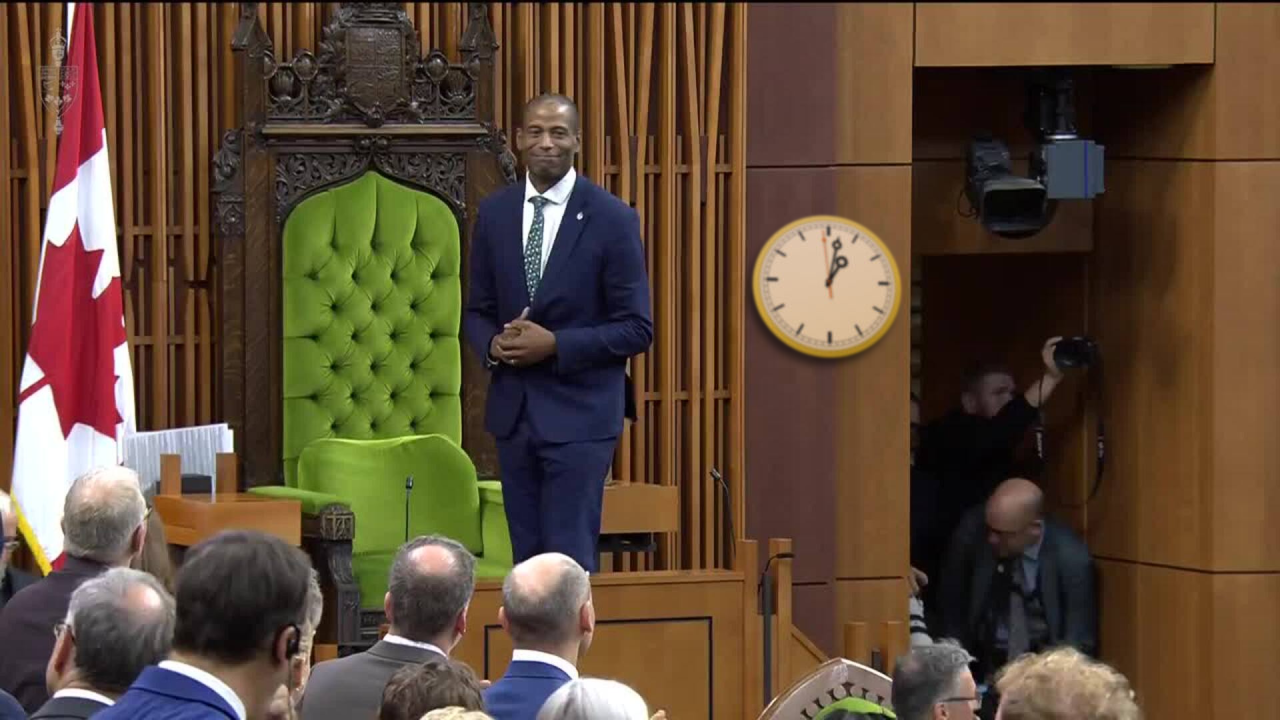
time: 1:01:59
